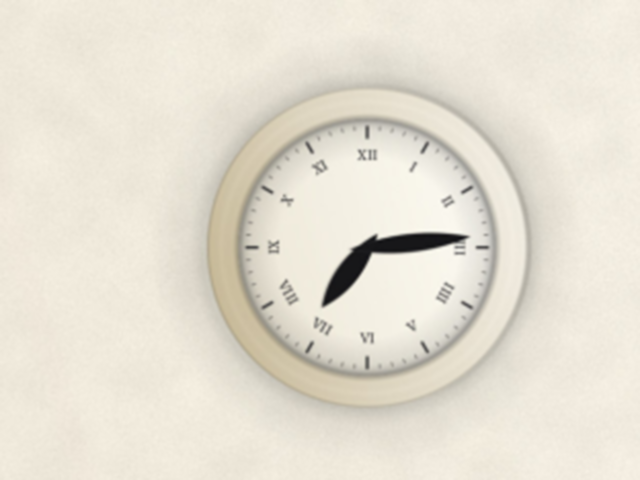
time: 7:14
